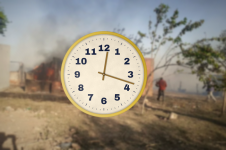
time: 12:18
